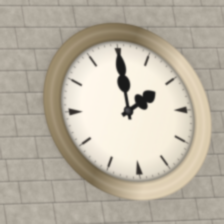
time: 2:00
